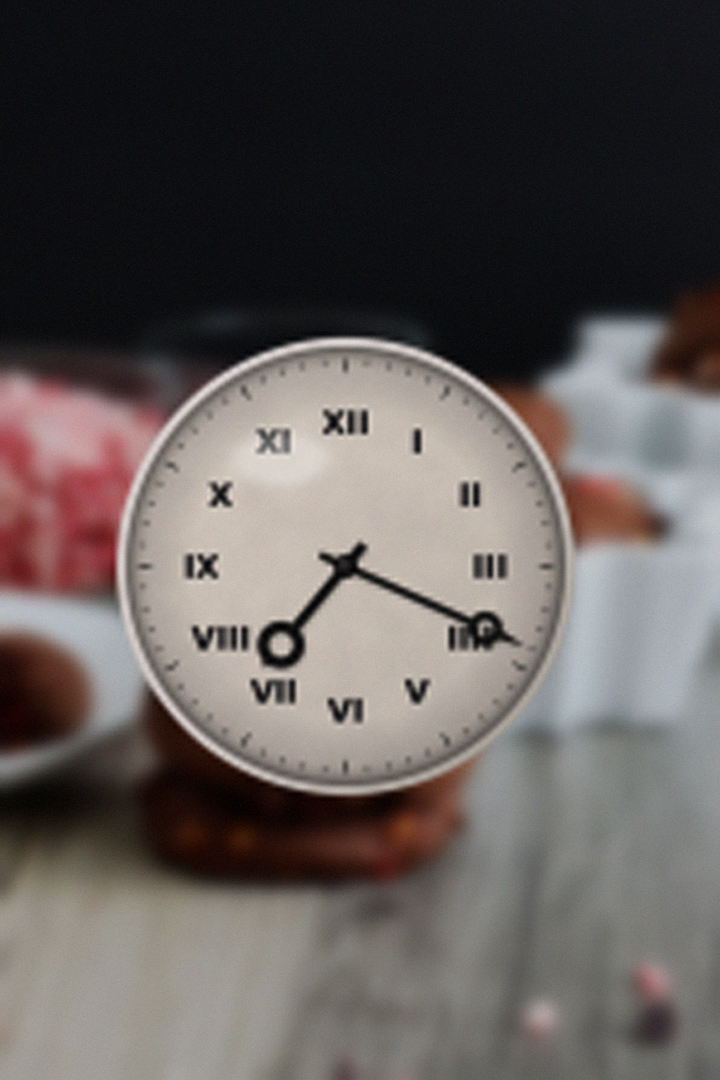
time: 7:19
